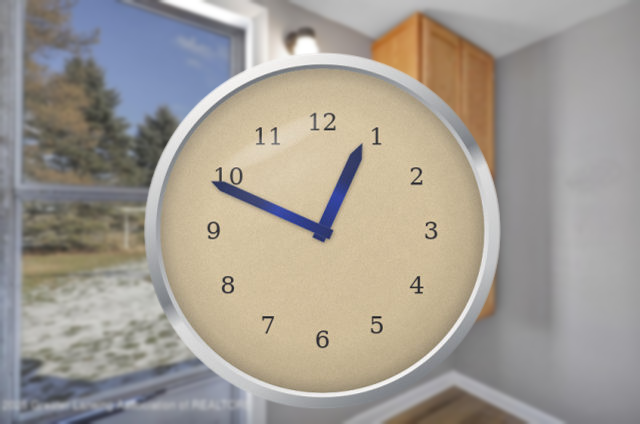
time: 12:49
